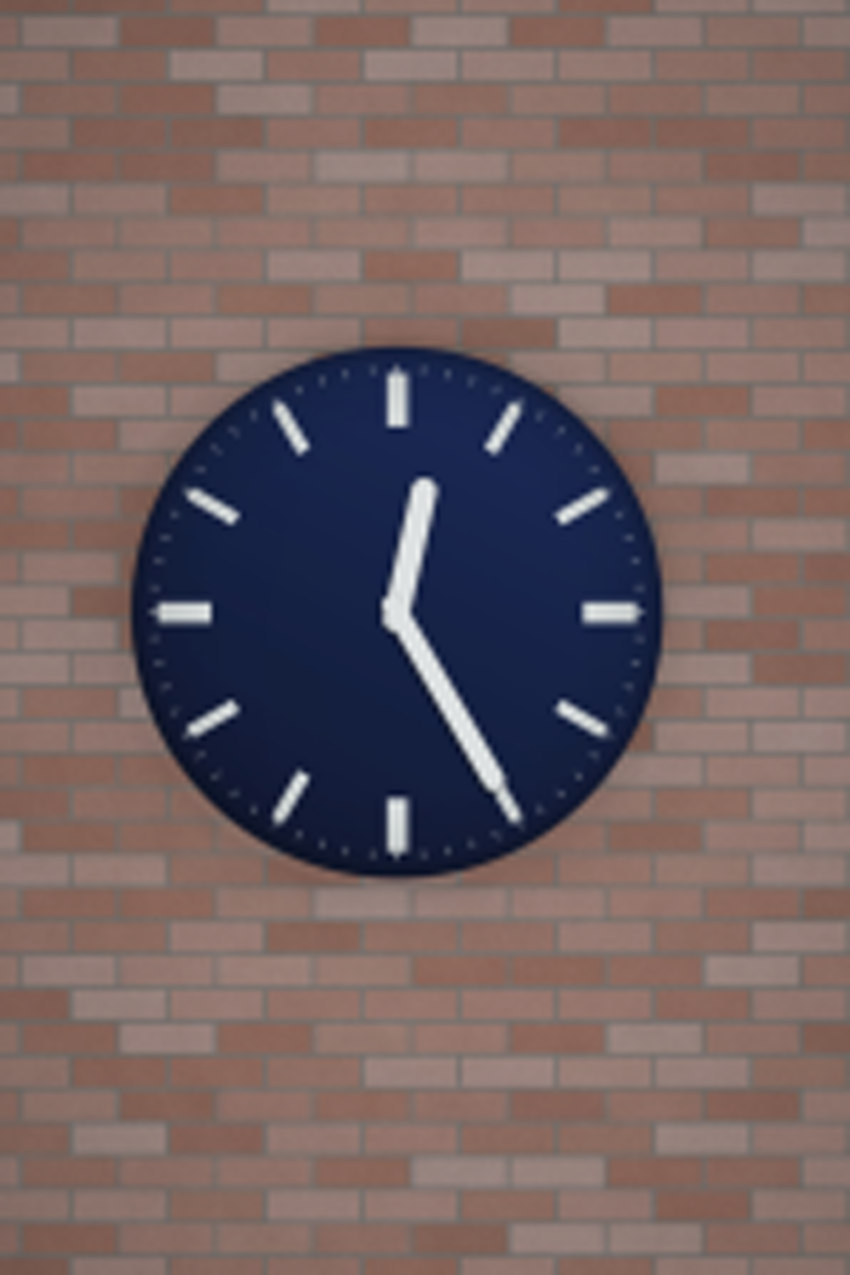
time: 12:25
